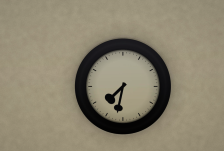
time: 7:32
